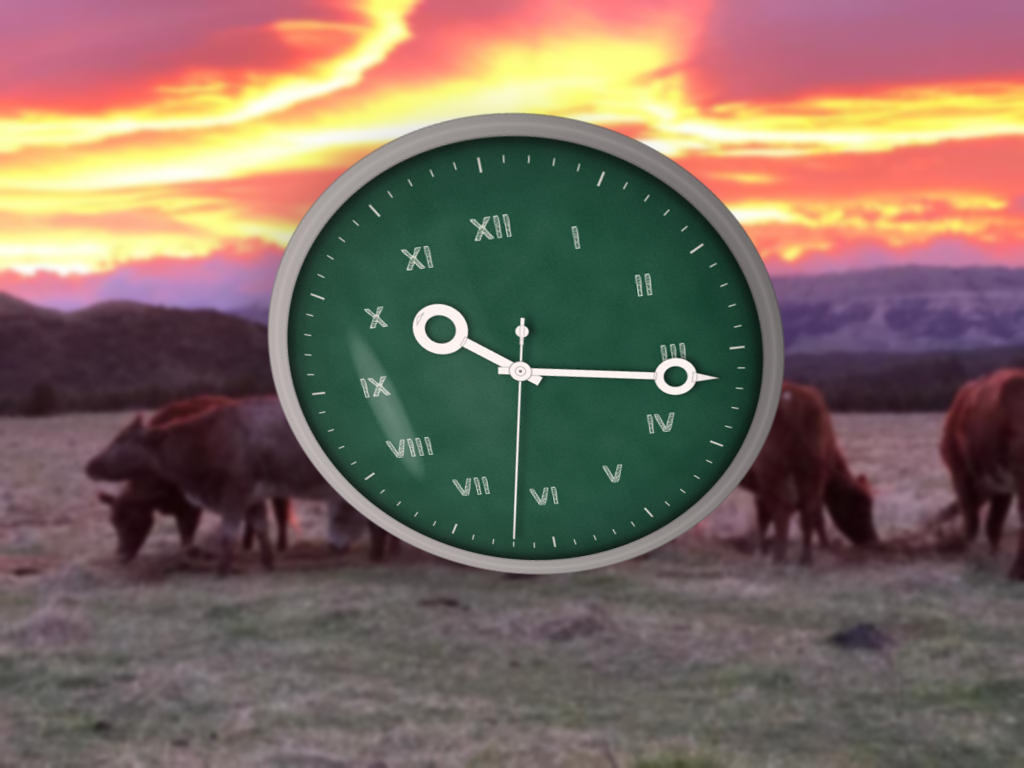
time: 10:16:32
